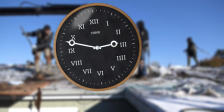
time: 2:48
